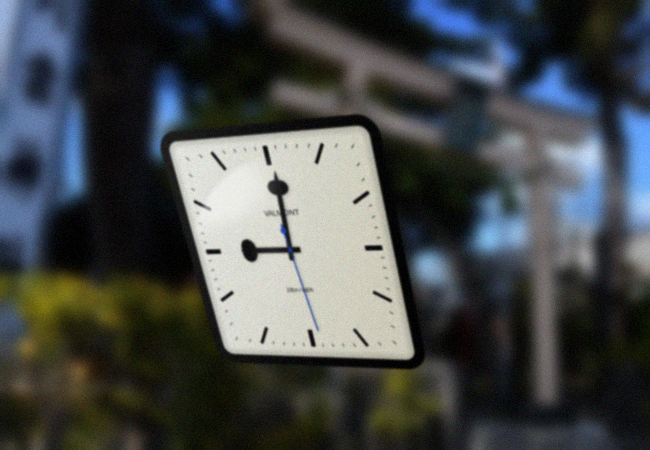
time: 9:00:29
